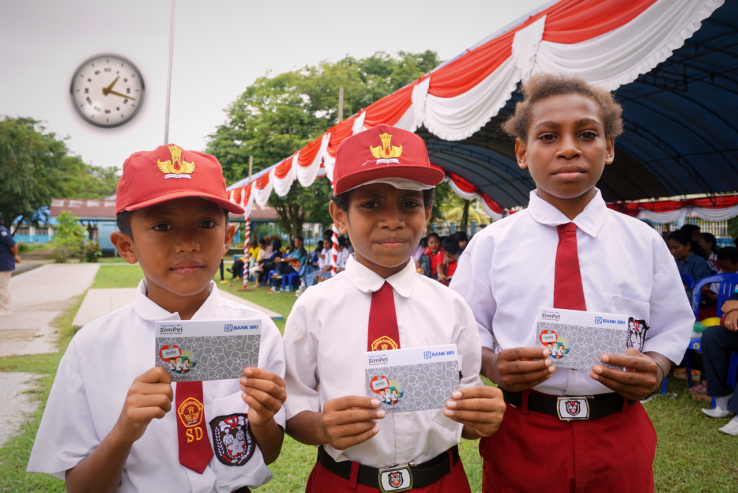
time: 1:18
